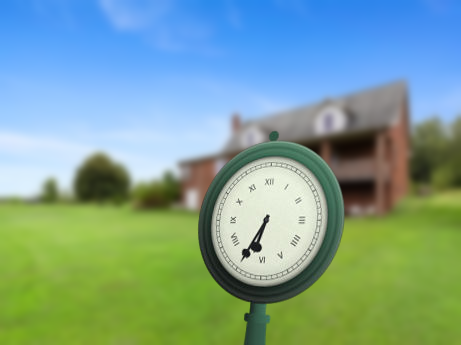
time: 6:35
